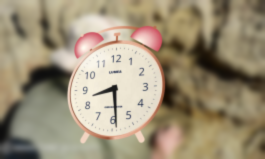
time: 8:29
